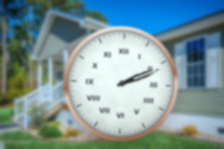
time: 2:11
